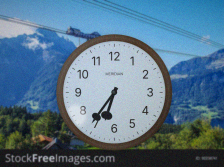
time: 6:36
